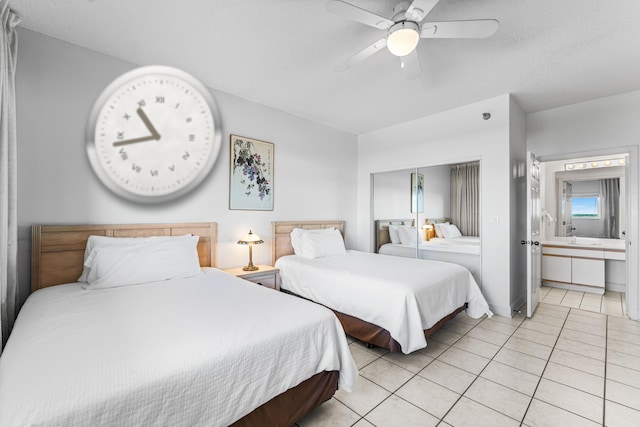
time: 10:43
